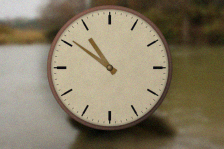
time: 10:51
